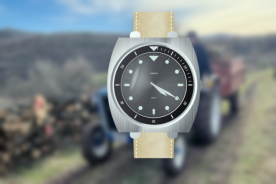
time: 4:20
